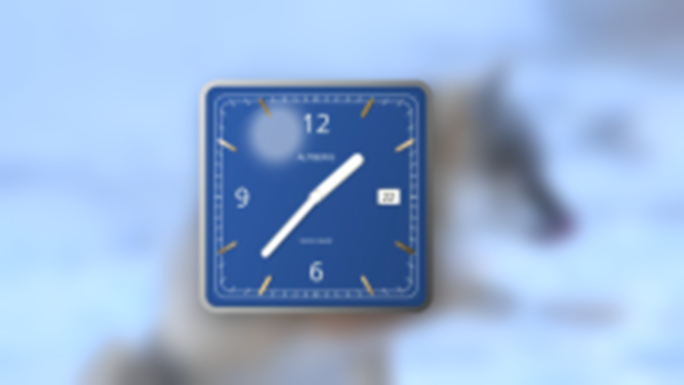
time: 1:37
